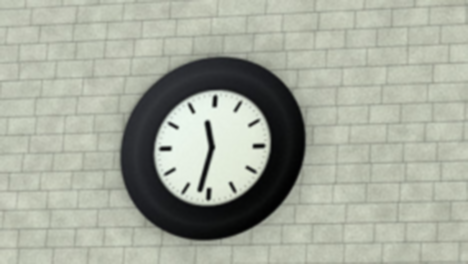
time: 11:32
